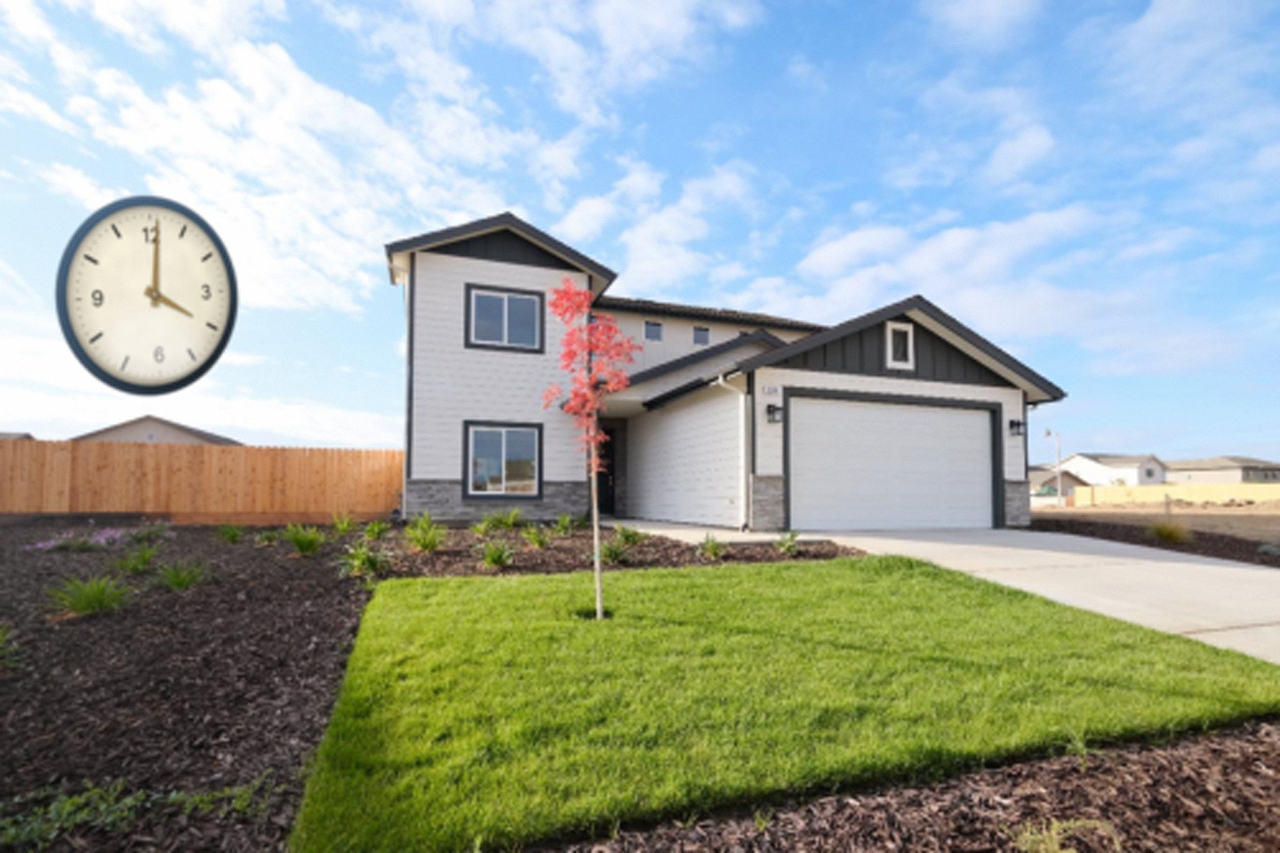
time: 4:01
